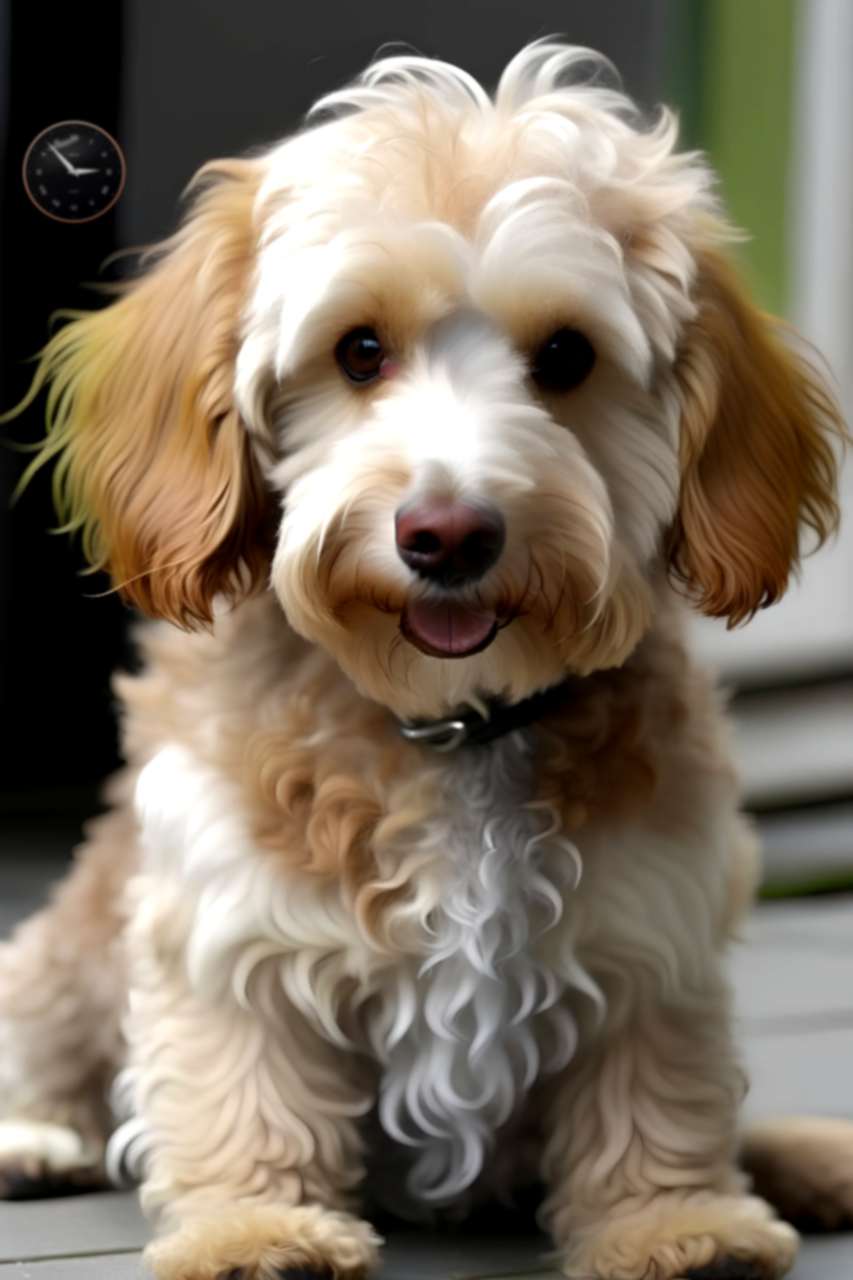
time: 2:53
